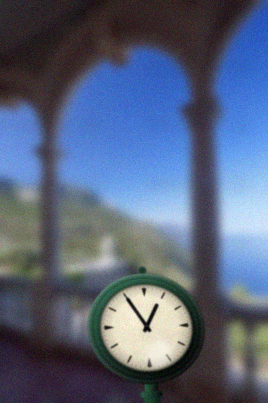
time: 12:55
